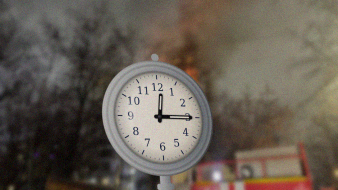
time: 12:15
